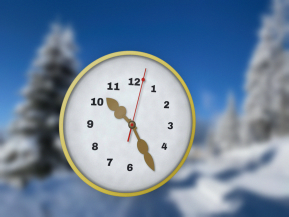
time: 10:25:02
